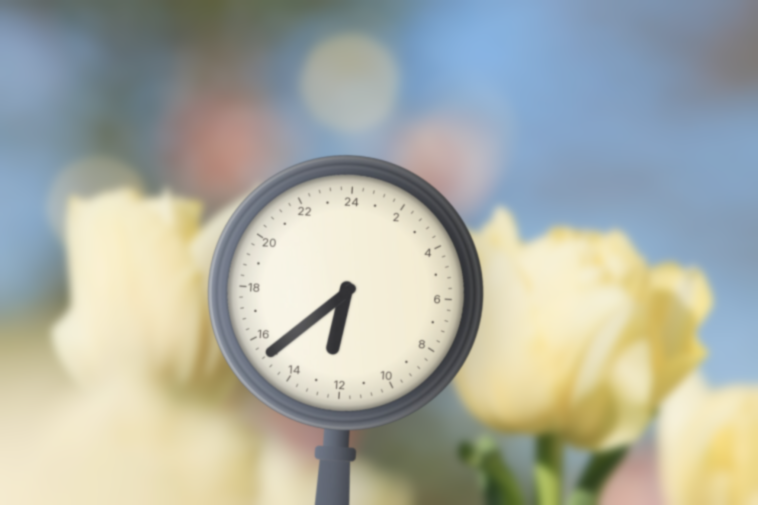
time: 12:38
